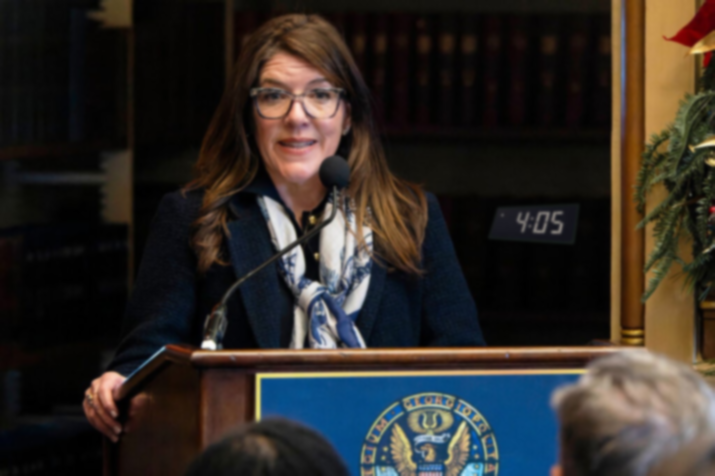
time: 4:05
